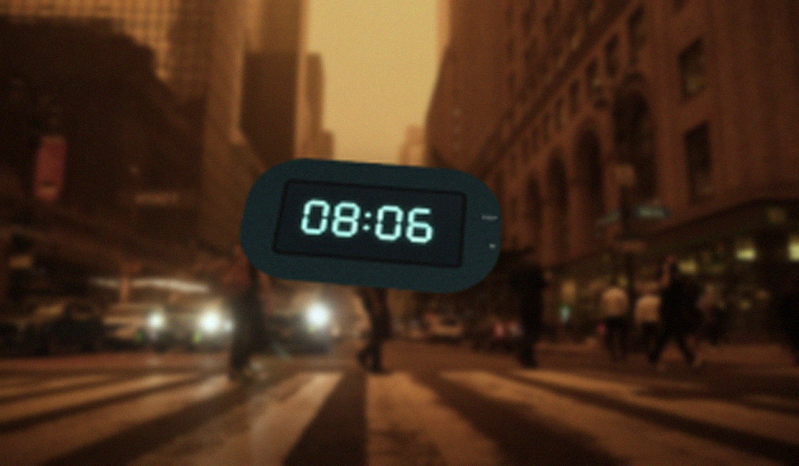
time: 8:06
